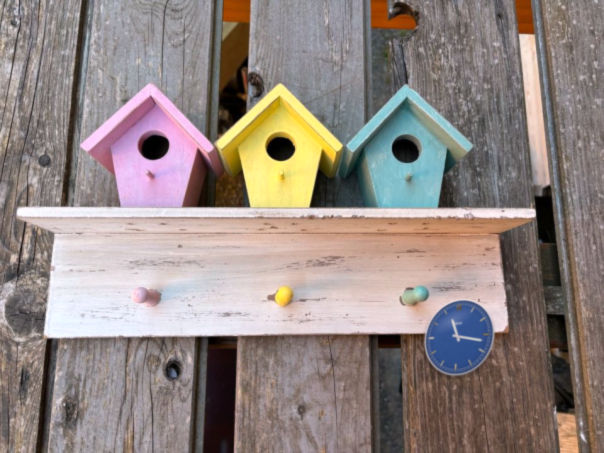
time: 11:17
